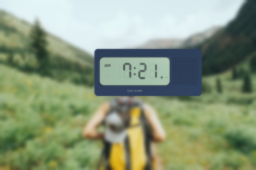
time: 7:21
